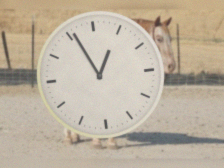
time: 12:56
